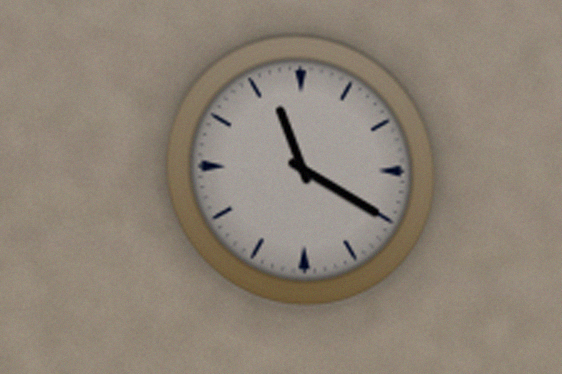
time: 11:20
